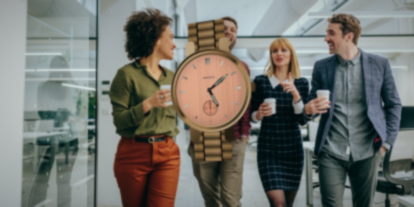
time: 5:09
